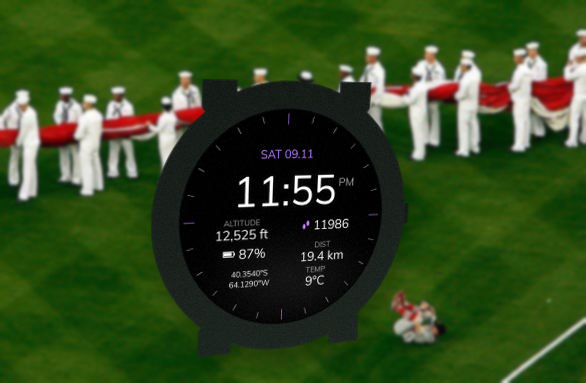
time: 11:55
